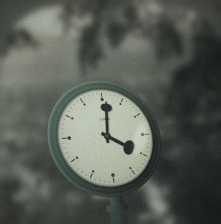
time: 4:01
